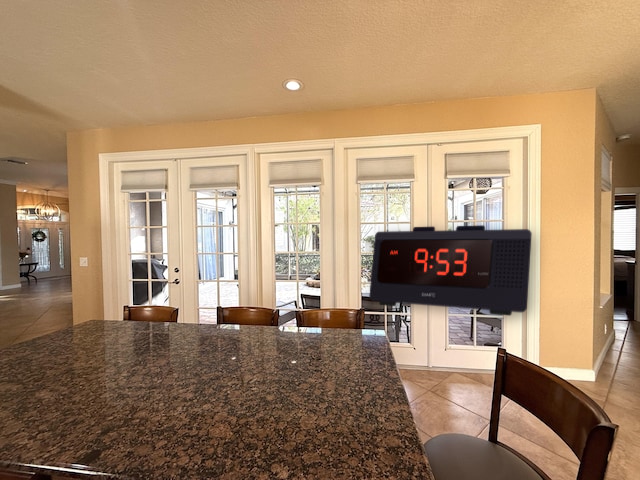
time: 9:53
